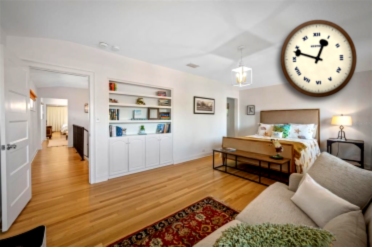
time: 12:48
